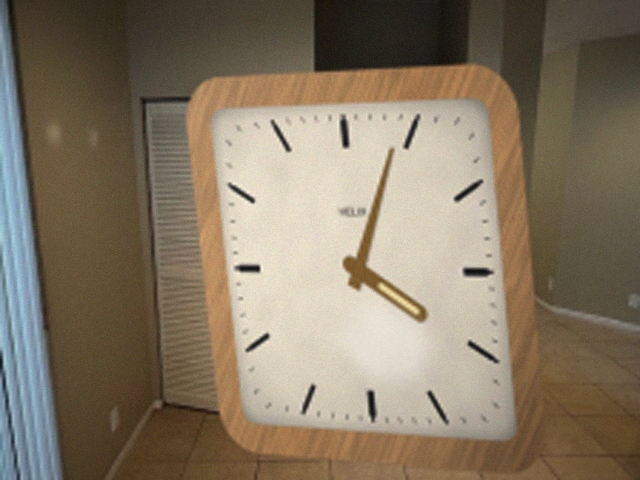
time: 4:04
